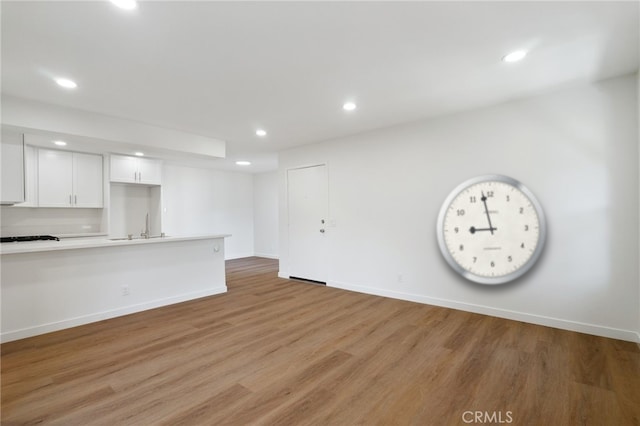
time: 8:58
